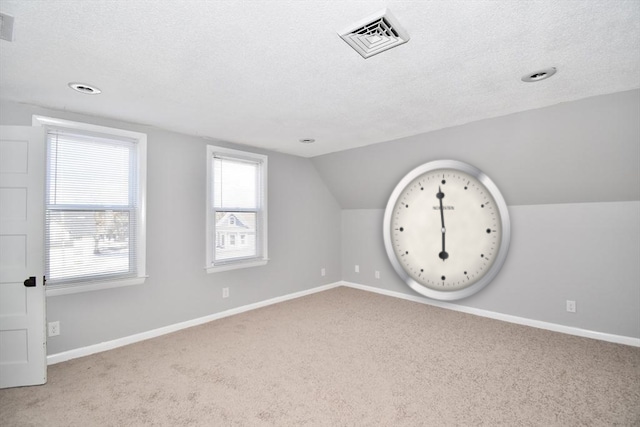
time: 5:59
